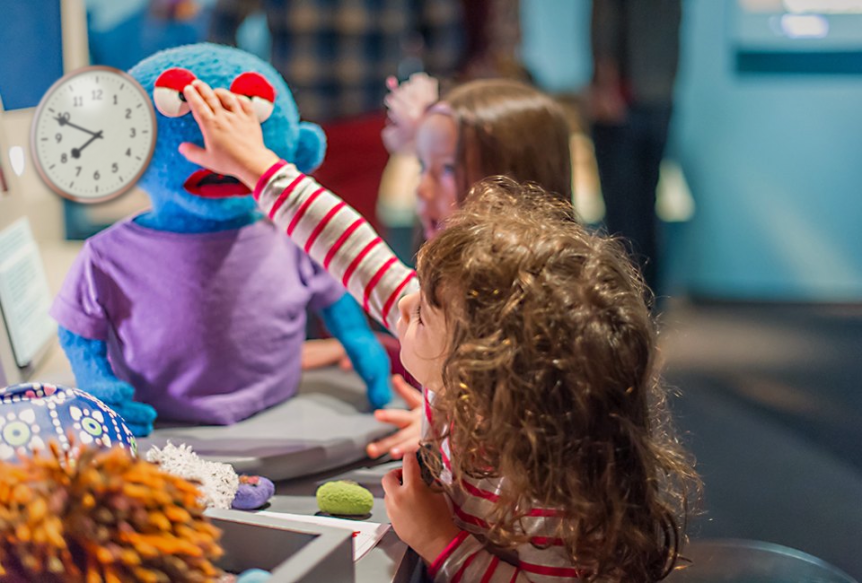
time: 7:49
